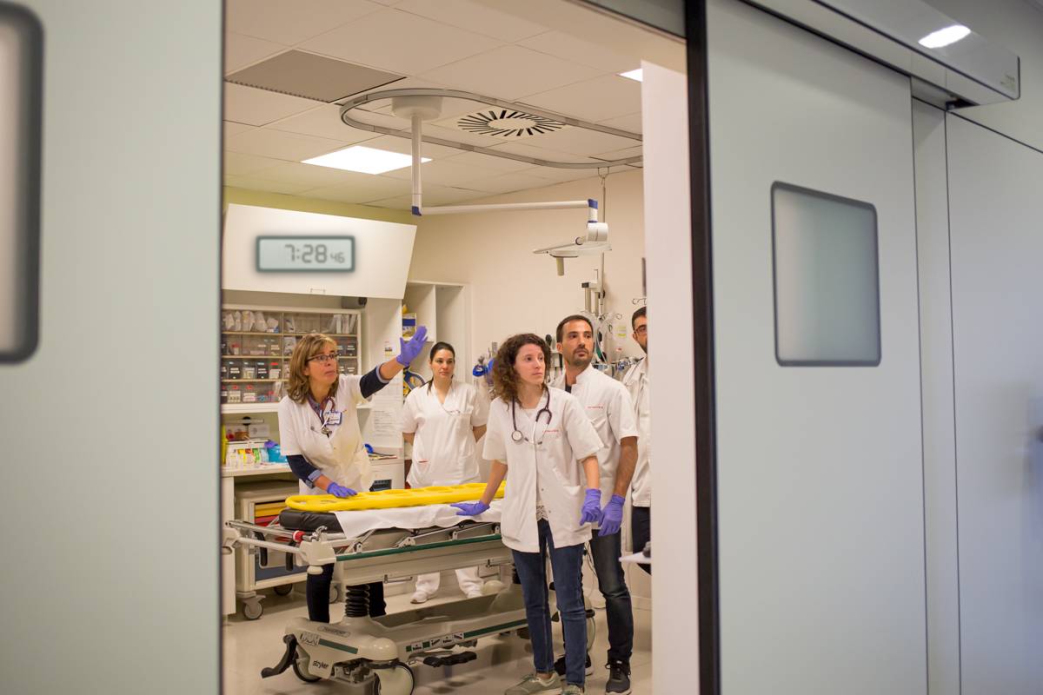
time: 7:28
